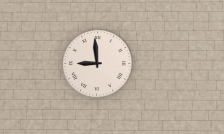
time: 8:59
